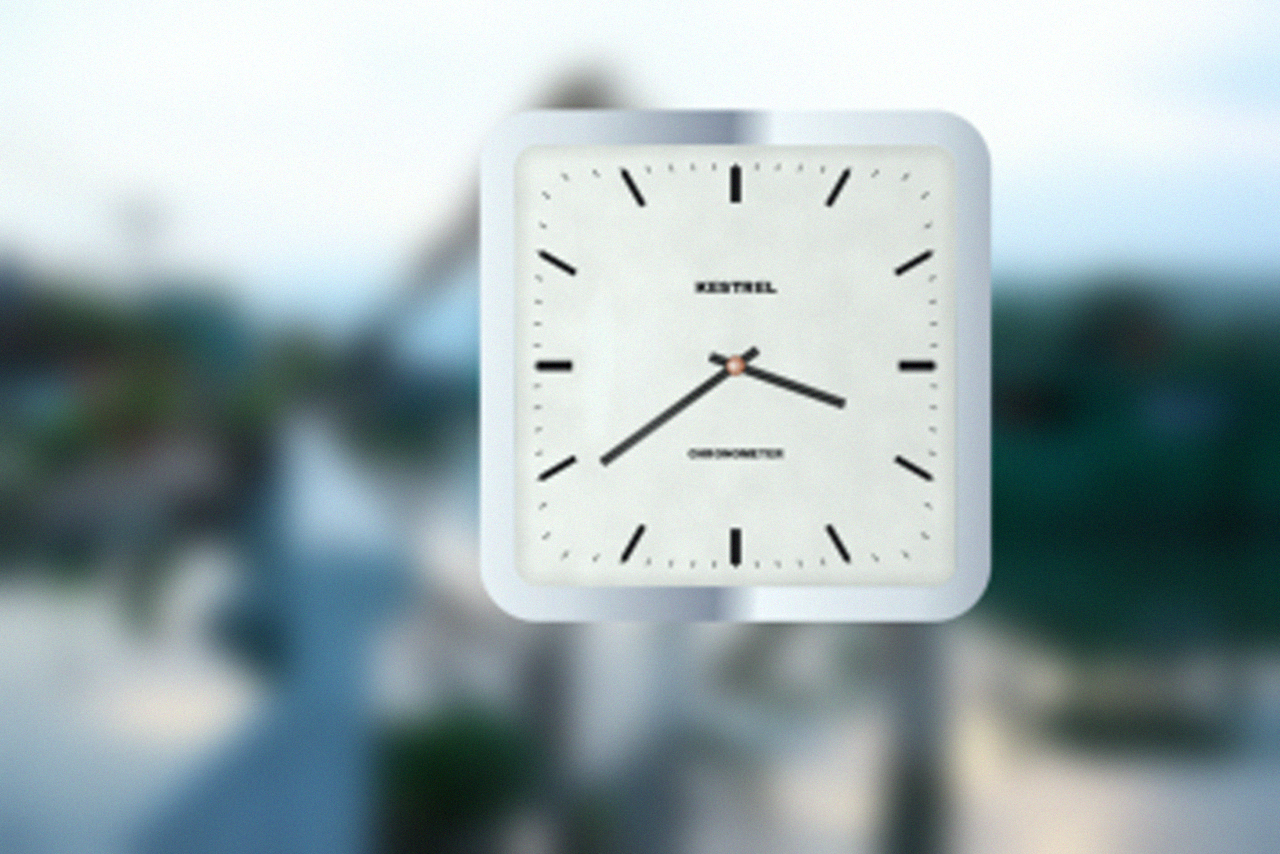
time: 3:39
